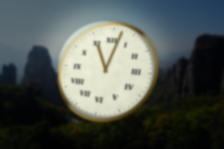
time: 11:02
